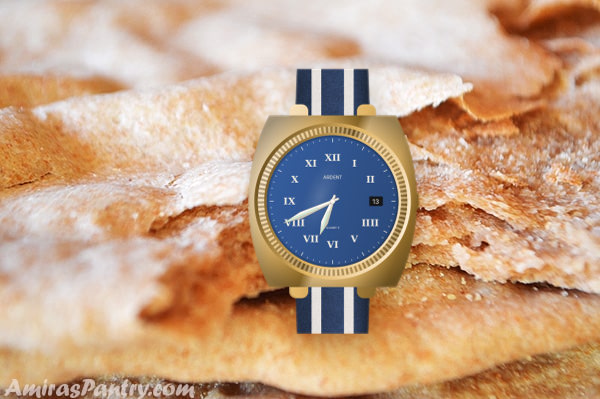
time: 6:41
